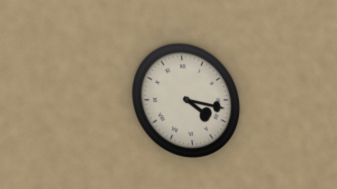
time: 4:17
